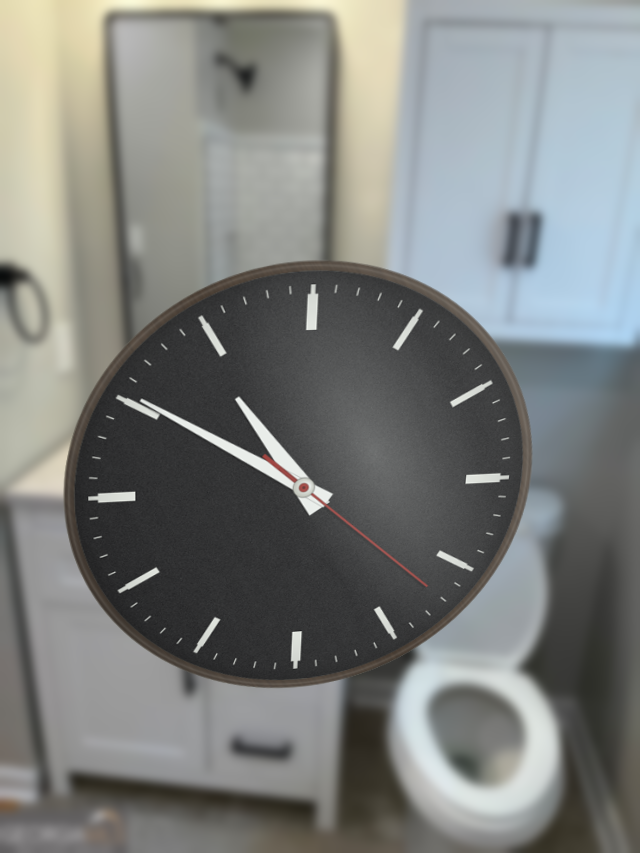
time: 10:50:22
